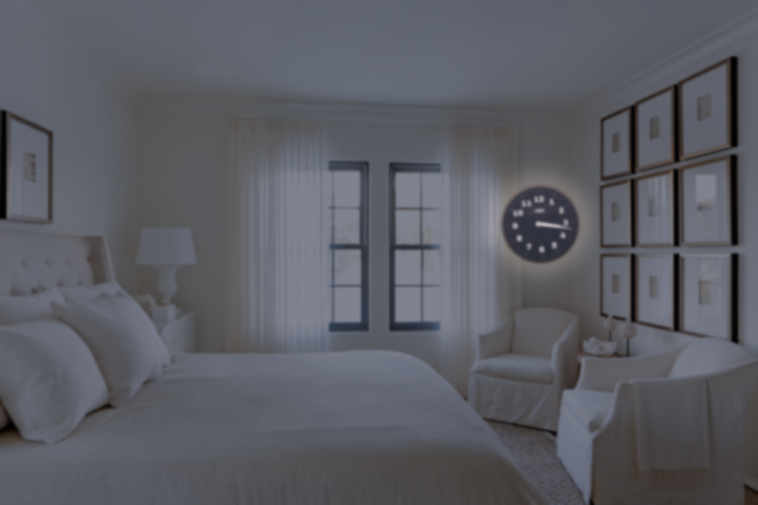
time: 3:17
